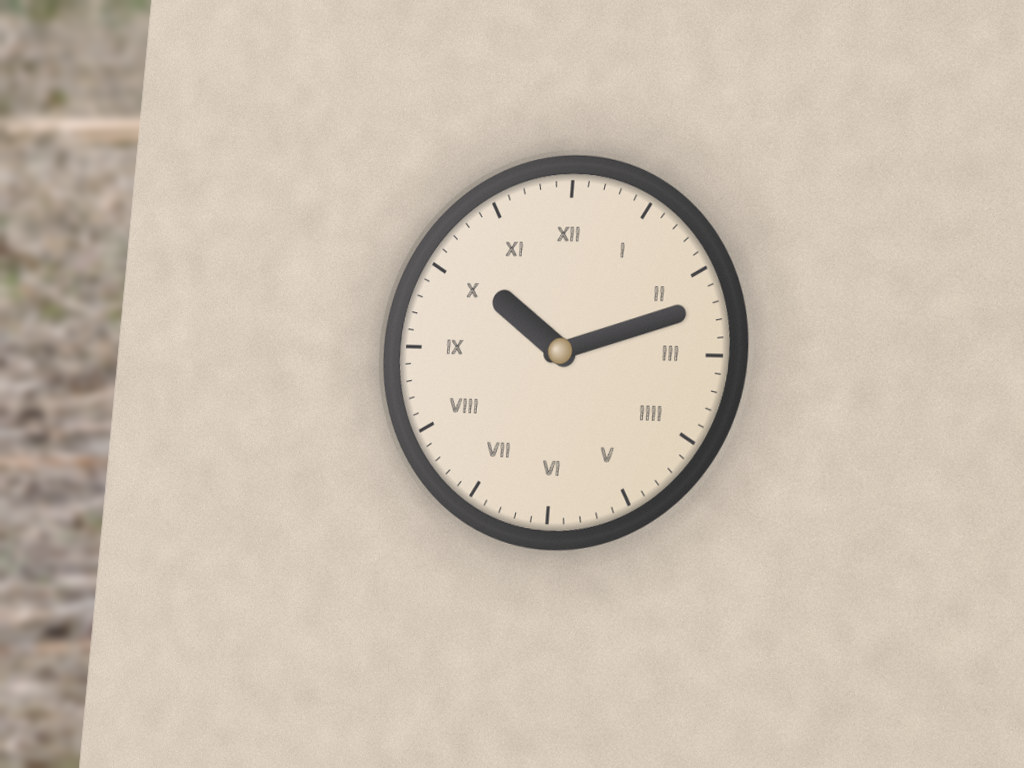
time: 10:12
